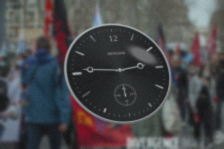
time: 2:46
